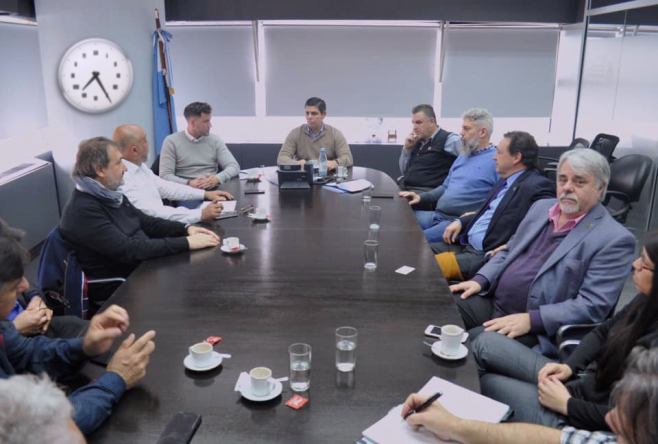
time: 7:25
